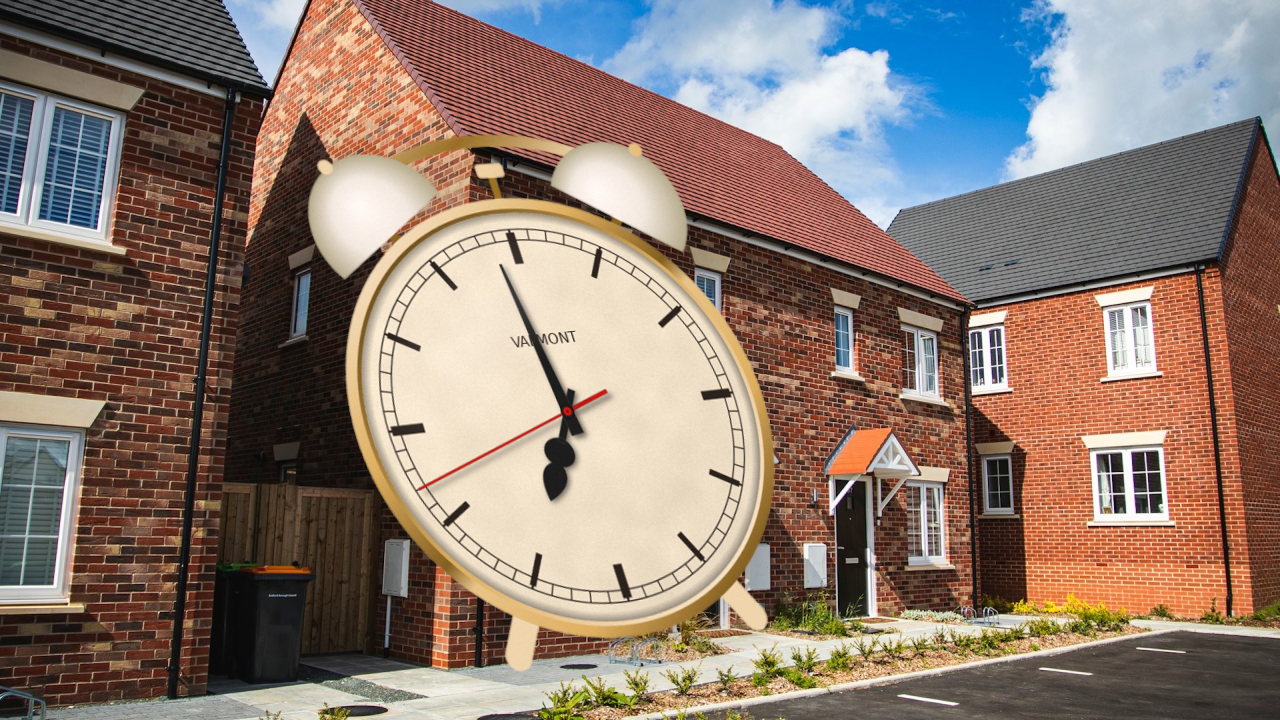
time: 6:58:42
